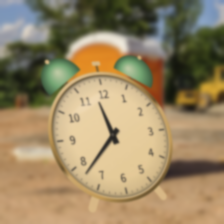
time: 11:38
